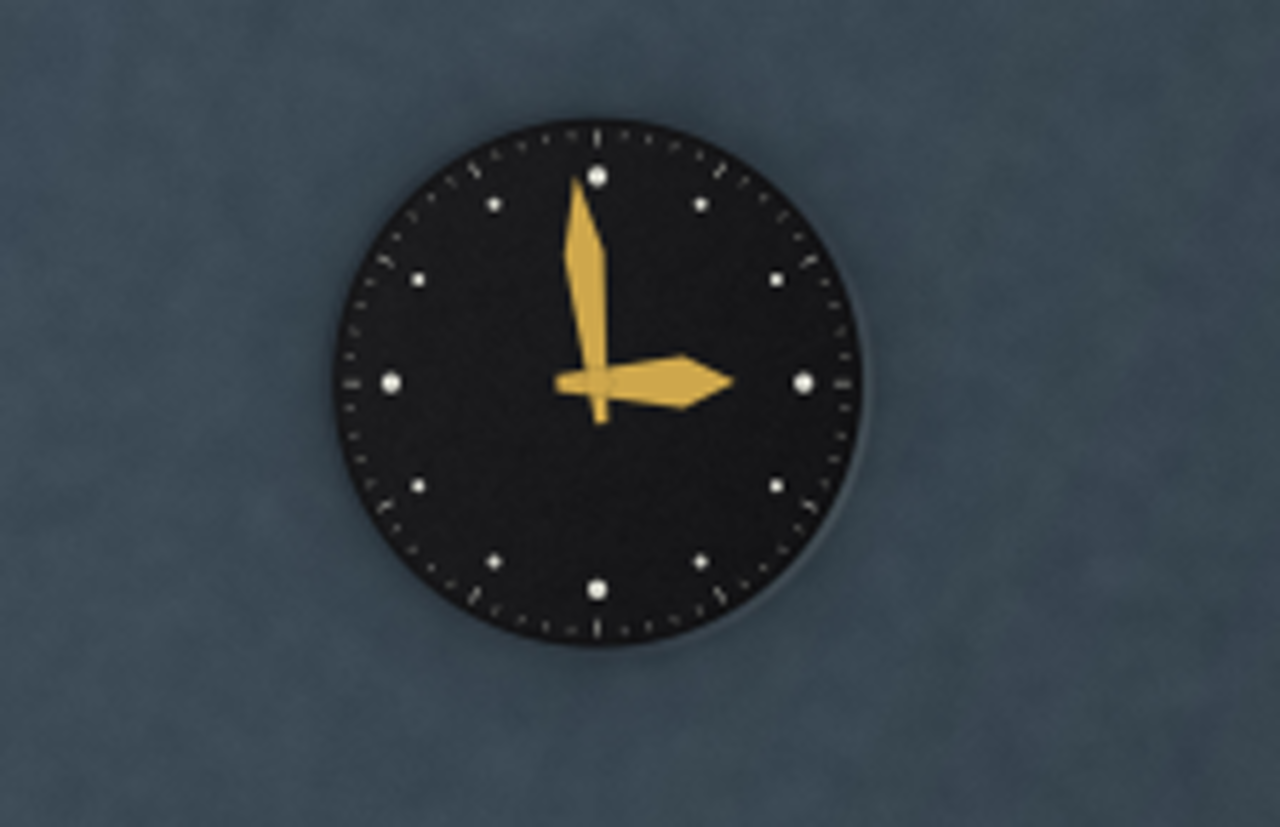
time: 2:59
